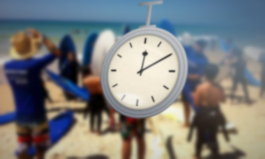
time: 12:10
